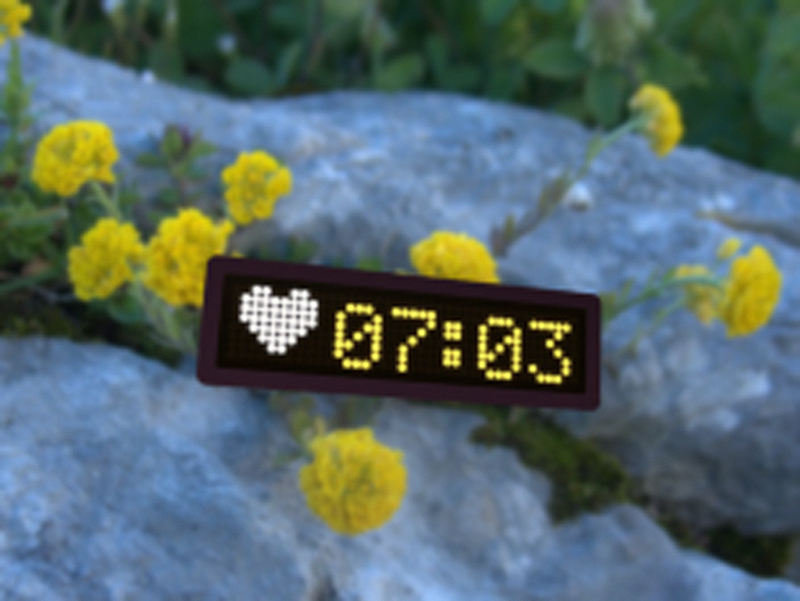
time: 7:03
